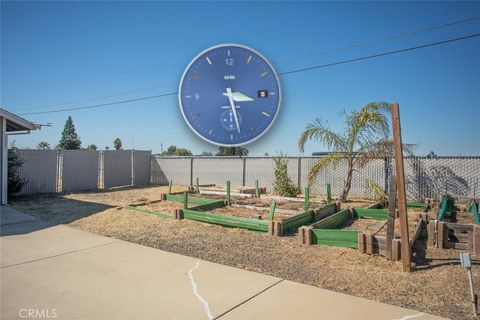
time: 3:28
